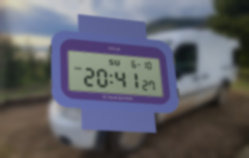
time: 20:41
